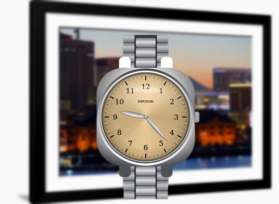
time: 9:23
